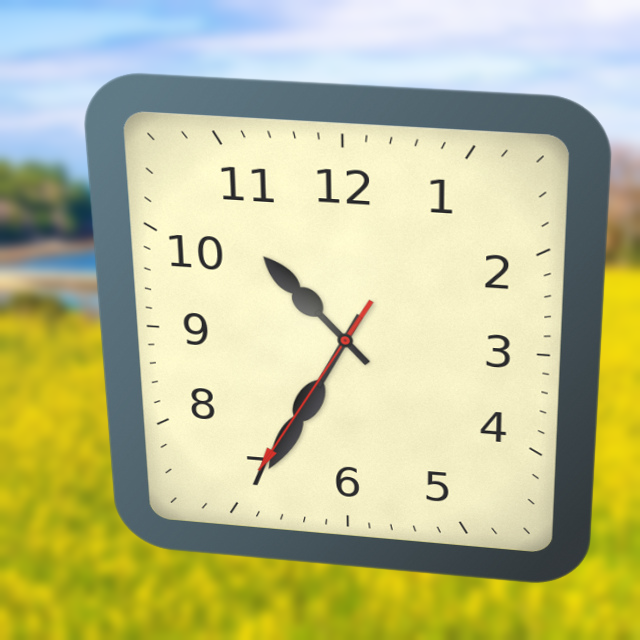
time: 10:34:35
